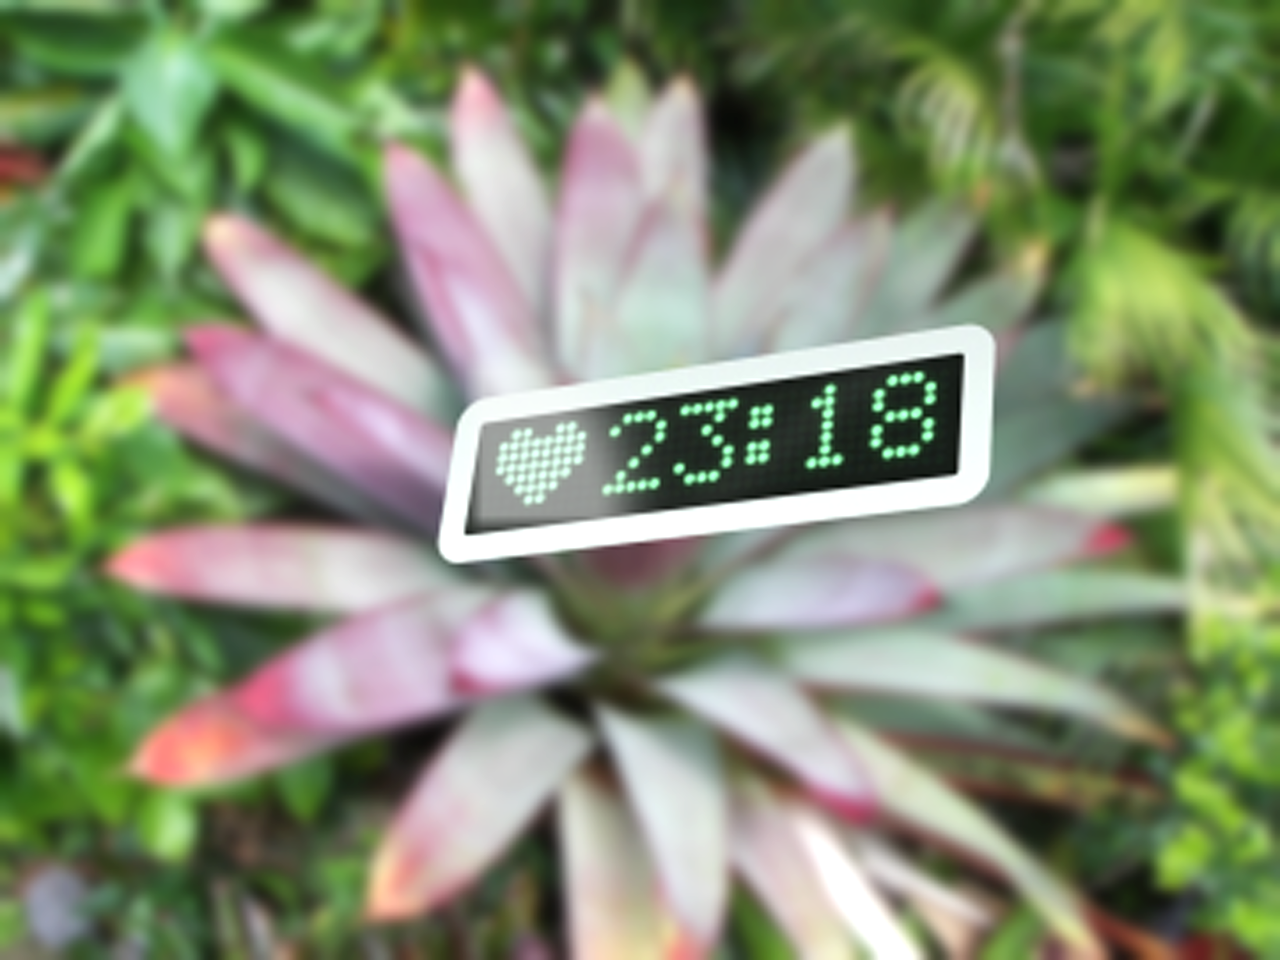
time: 23:18
